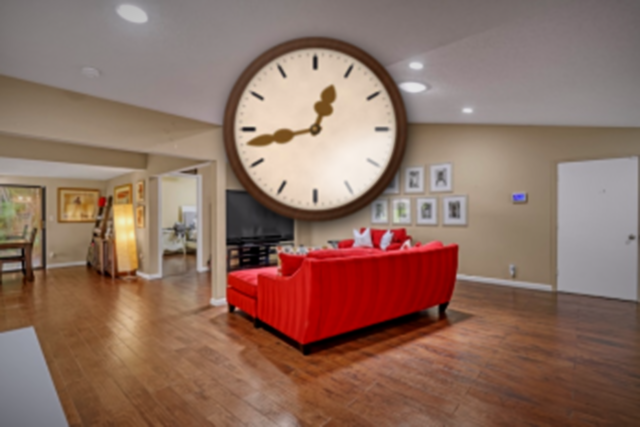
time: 12:43
